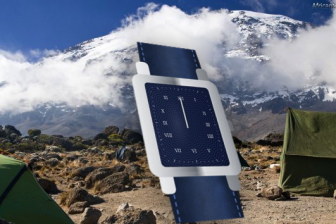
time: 12:00
